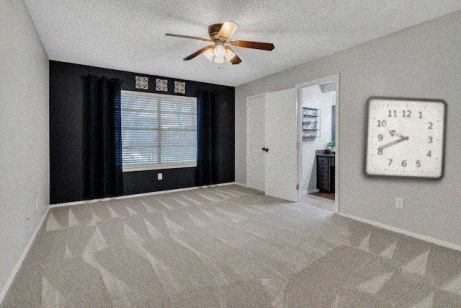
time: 9:41
